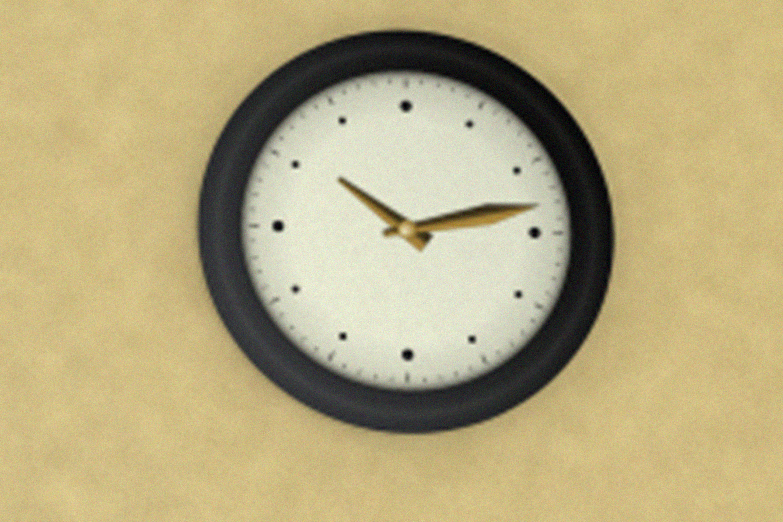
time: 10:13
